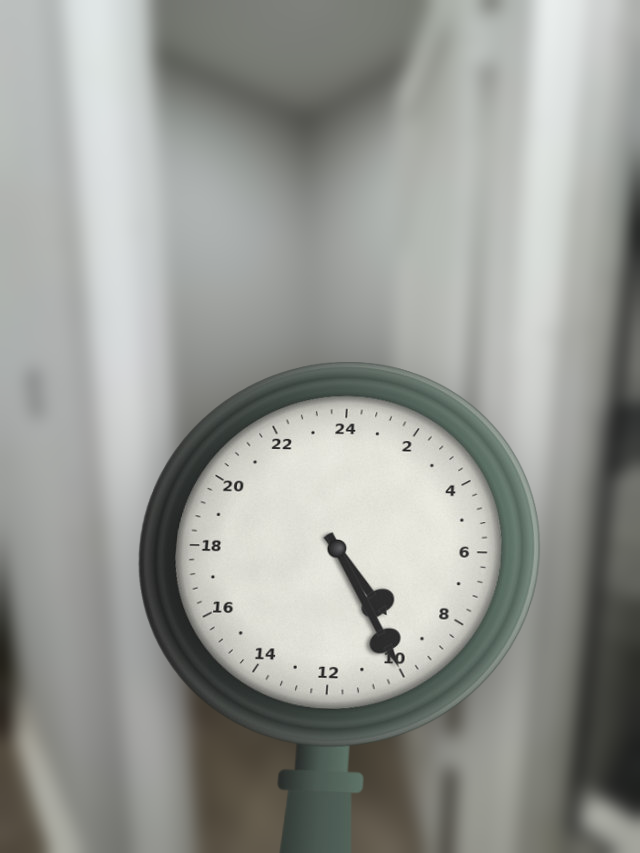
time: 9:25
